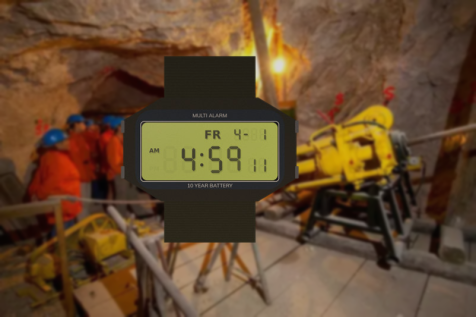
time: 4:59:11
